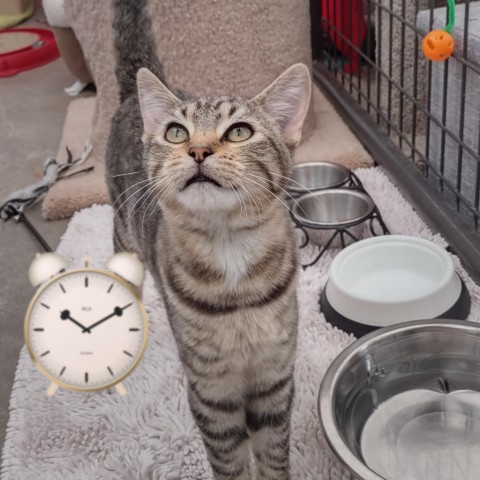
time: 10:10
